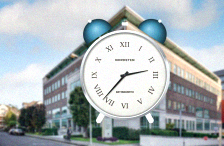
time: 2:37
